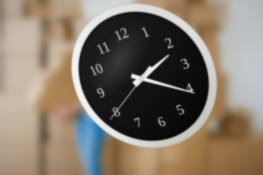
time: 2:20:40
